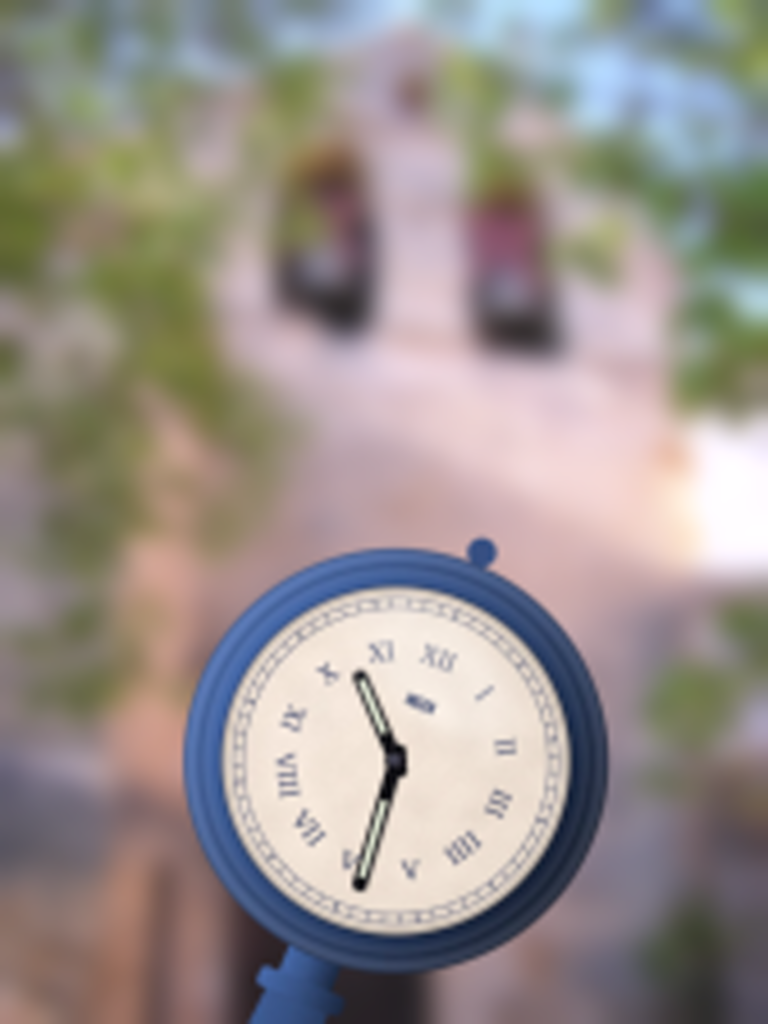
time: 10:29
